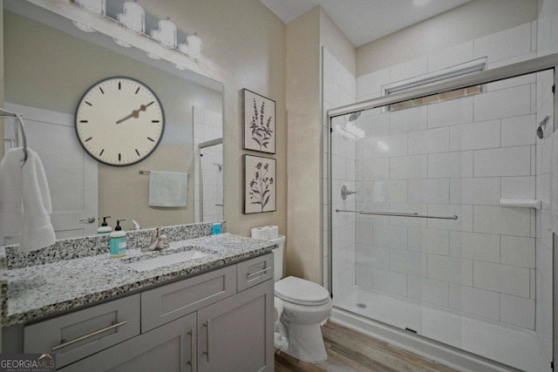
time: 2:10
